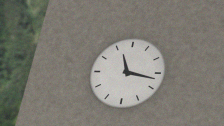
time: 11:17
